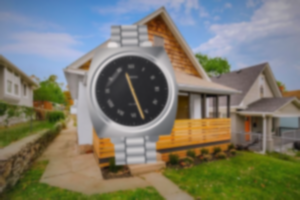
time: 11:27
